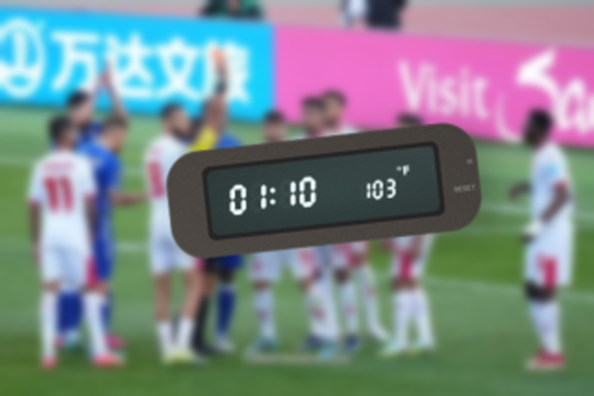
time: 1:10
